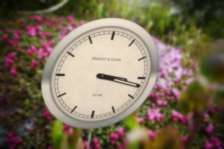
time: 3:17
